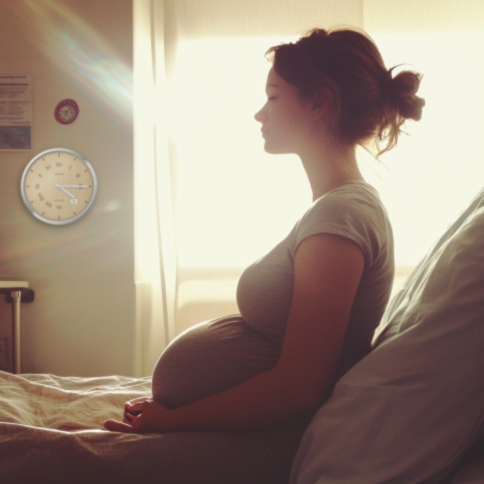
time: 4:15
